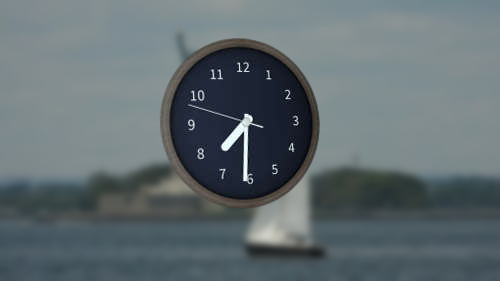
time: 7:30:48
